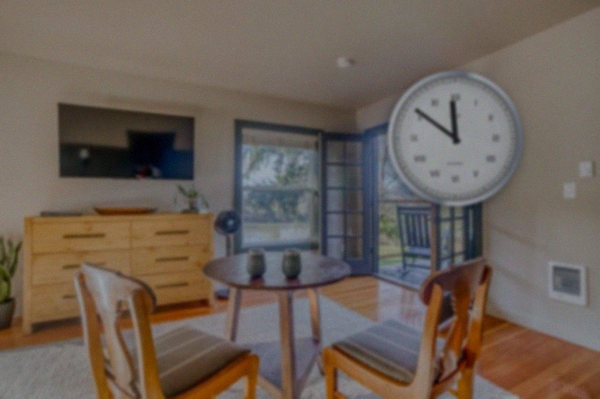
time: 11:51
